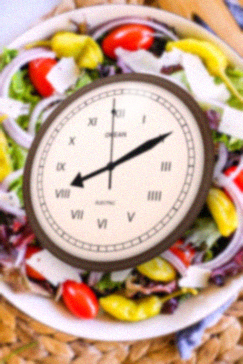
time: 8:09:59
